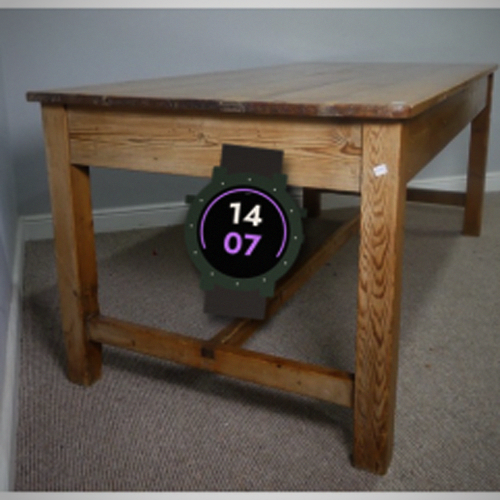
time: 14:07
